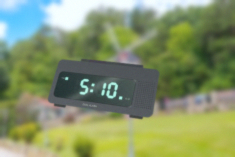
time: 5:10
